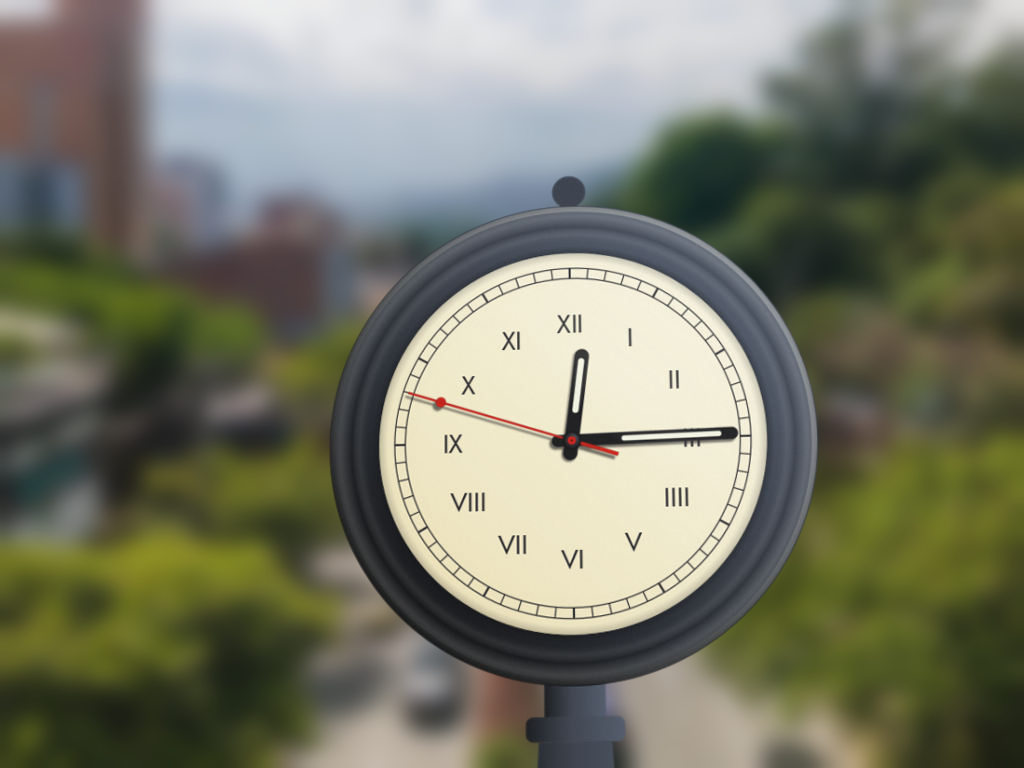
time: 12:14:48
